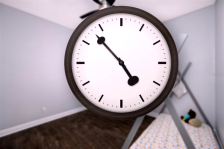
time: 4:53
